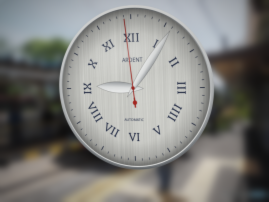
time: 9:05:59
